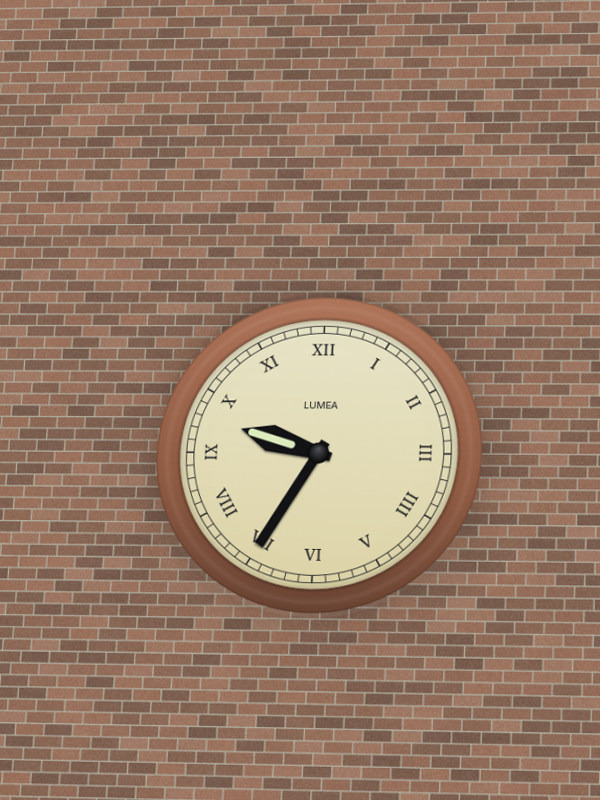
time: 9:35
